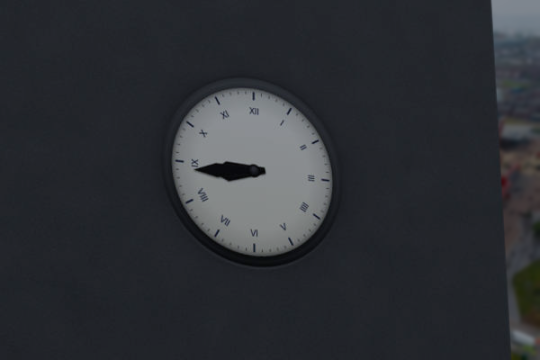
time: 8:44
